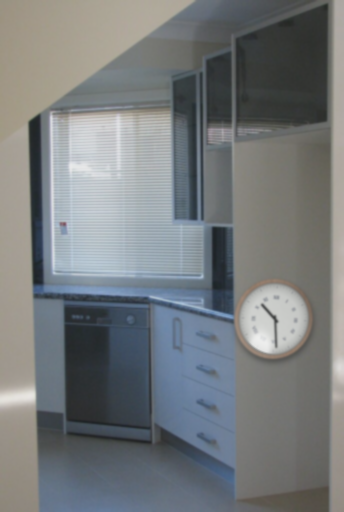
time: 10:29
